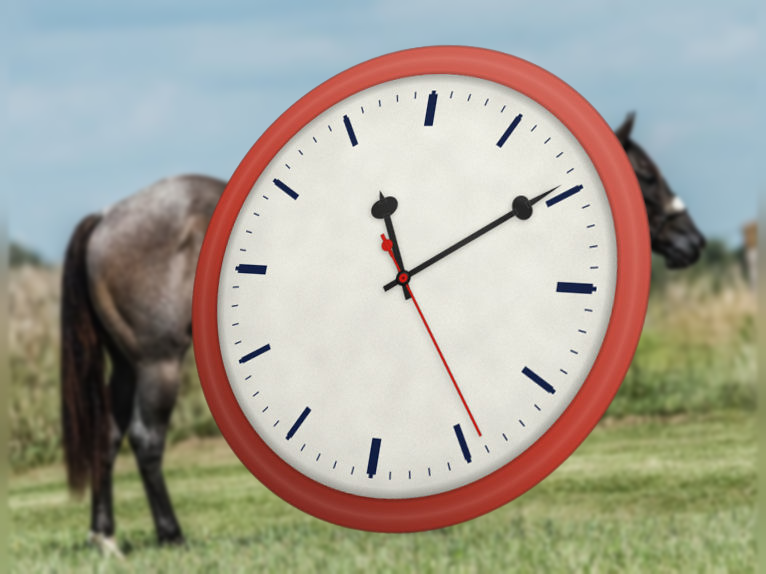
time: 11:09:24
